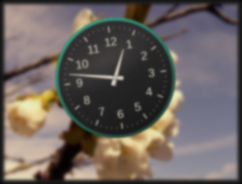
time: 12:47
